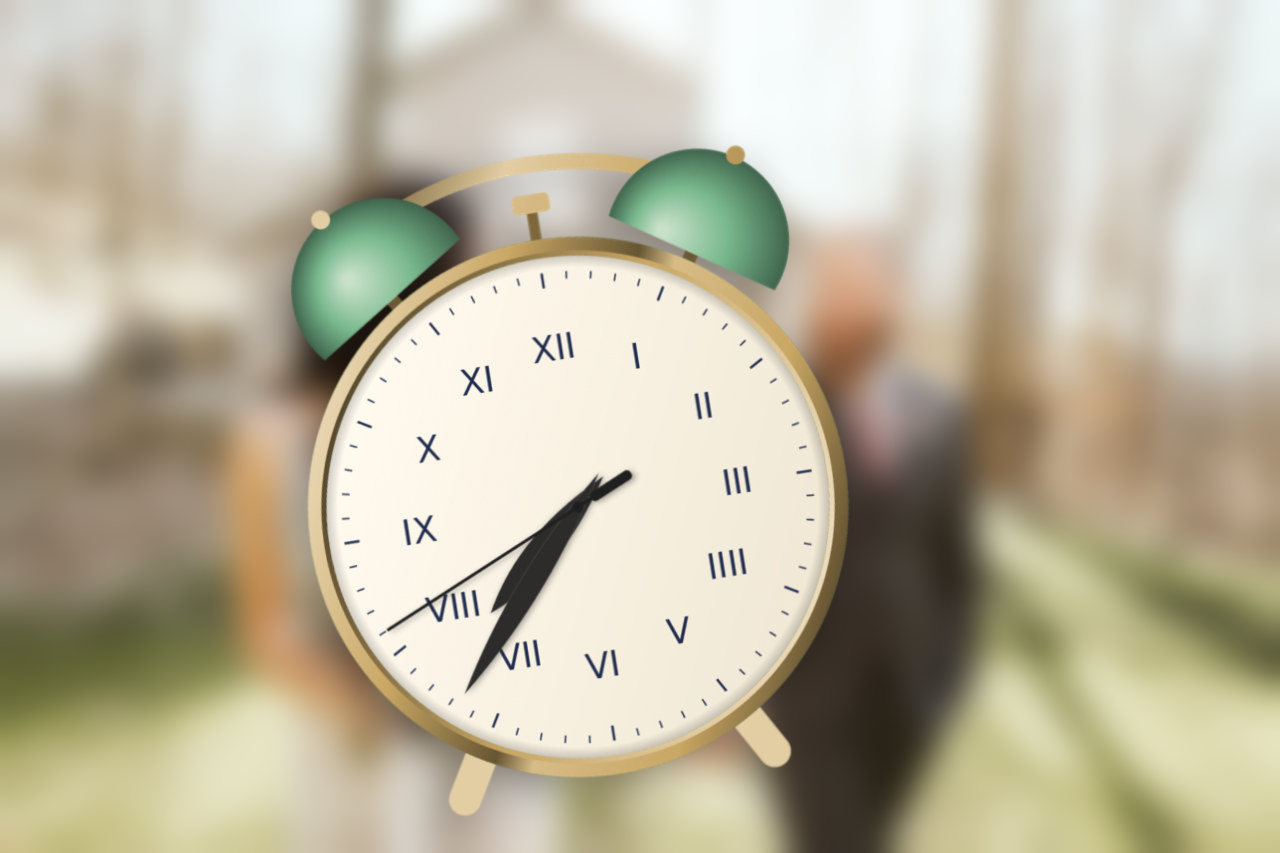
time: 7:36:41
